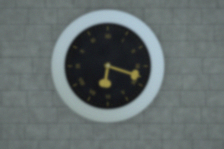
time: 6:18
